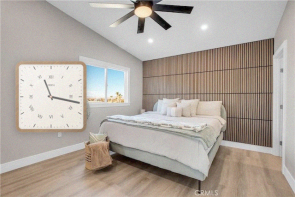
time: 11:17
